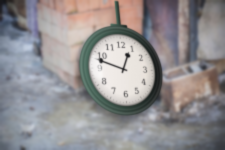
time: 12:48
